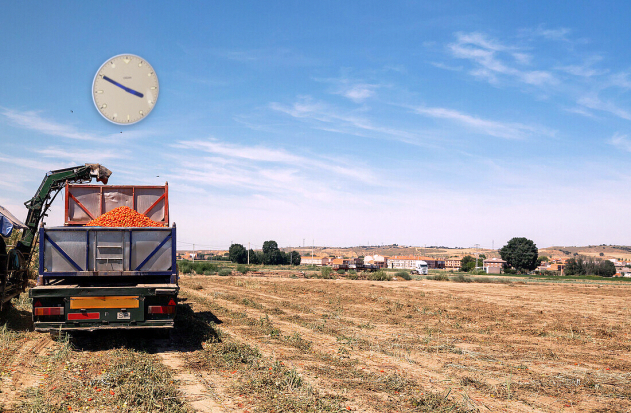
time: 3:50
